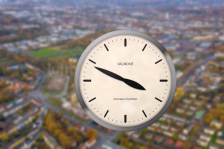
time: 3:49
